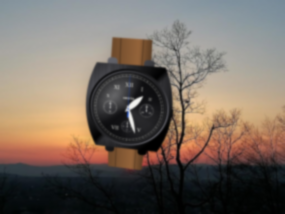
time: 1:27
